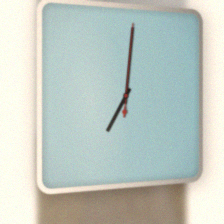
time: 7:01:01
